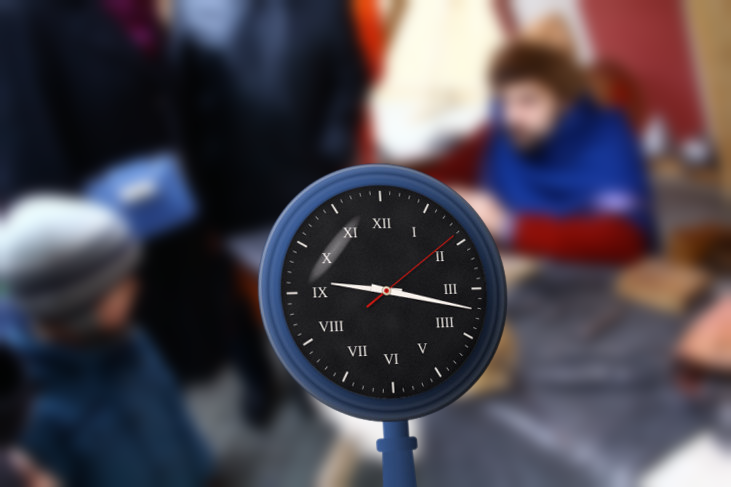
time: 9:17:09
